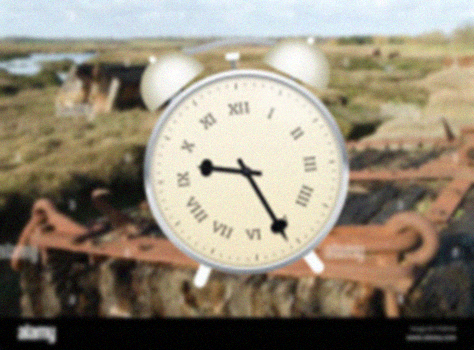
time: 9:26
